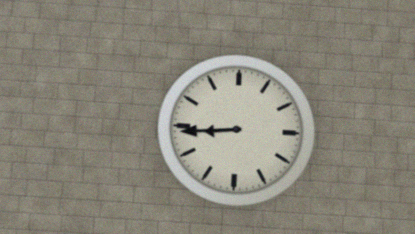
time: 8:44
